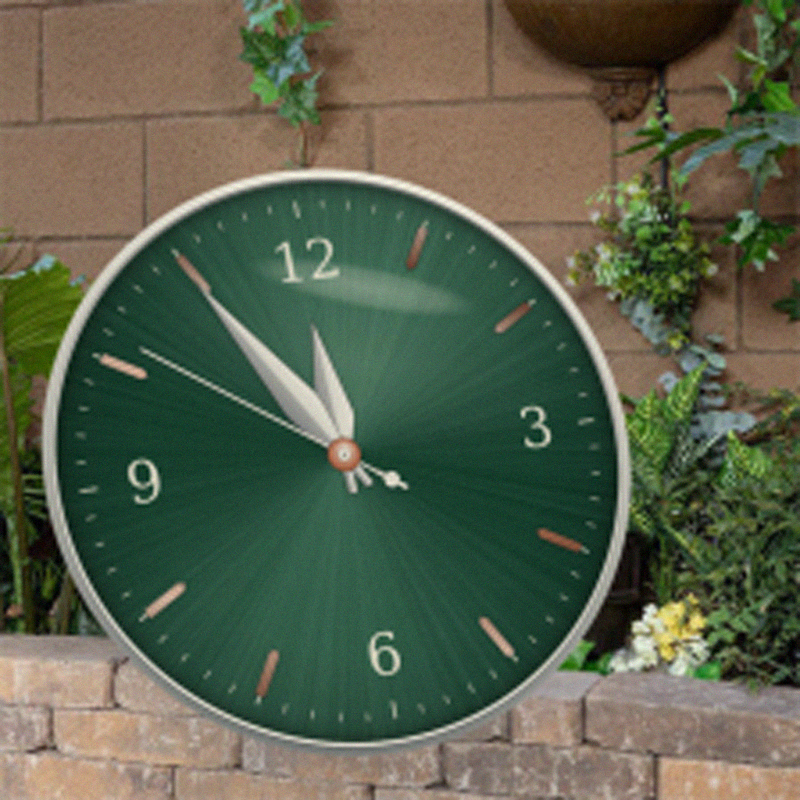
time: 11:54:51
